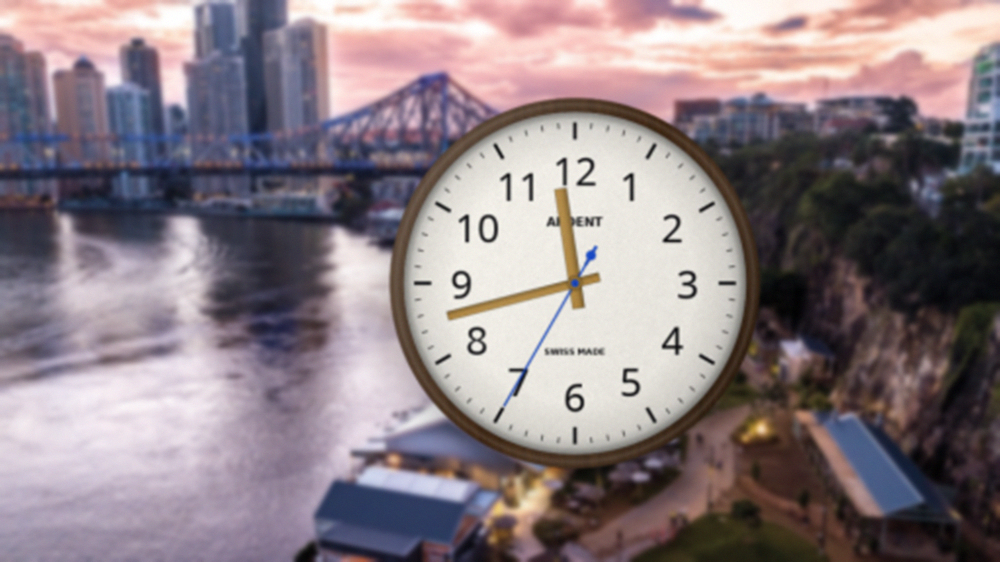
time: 11:42:35
